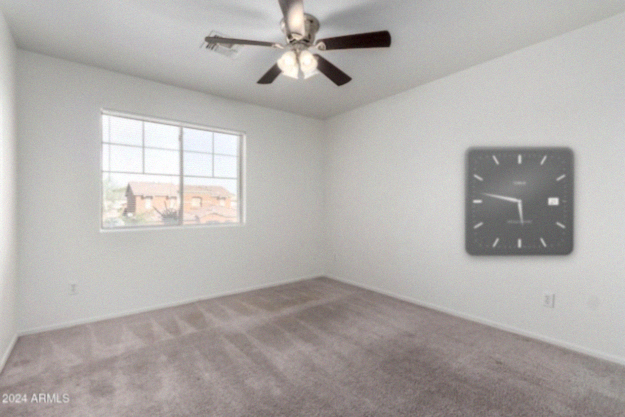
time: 5:47
